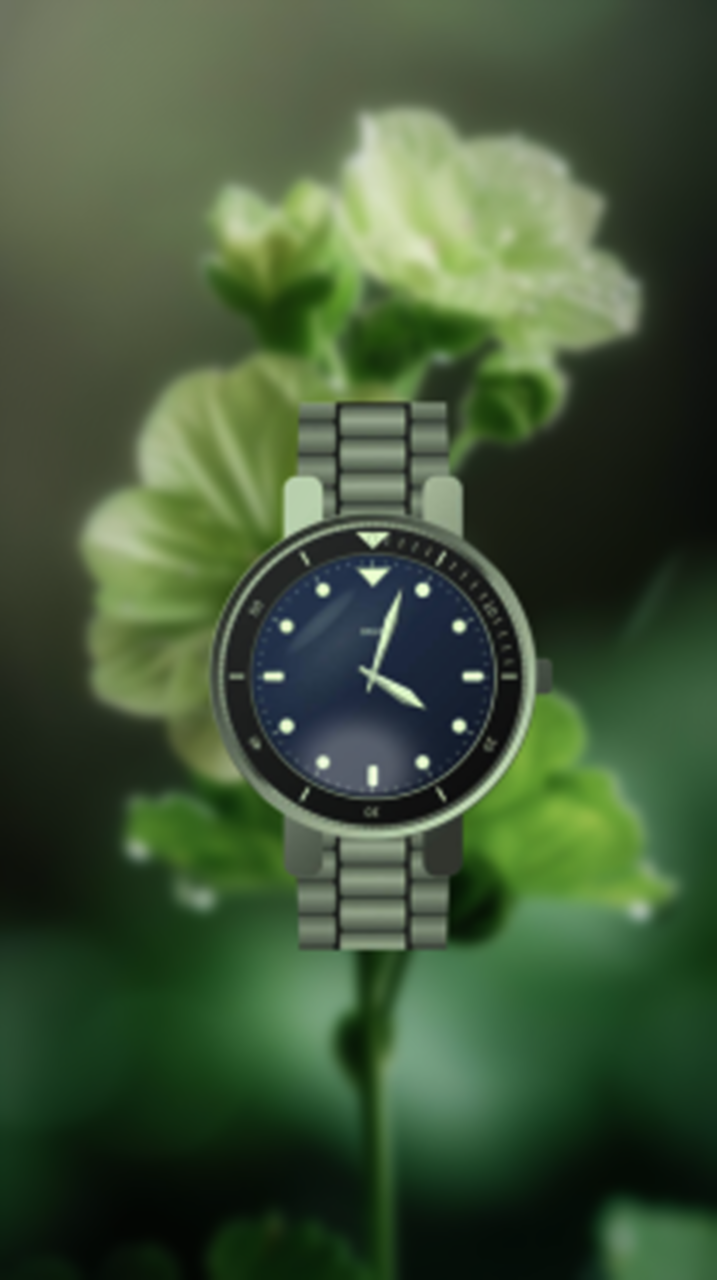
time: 4:03
